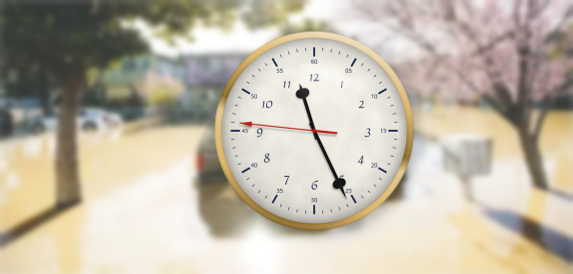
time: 11:25:46
